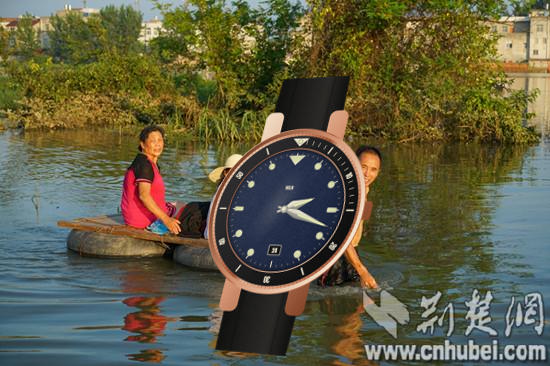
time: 2:18
